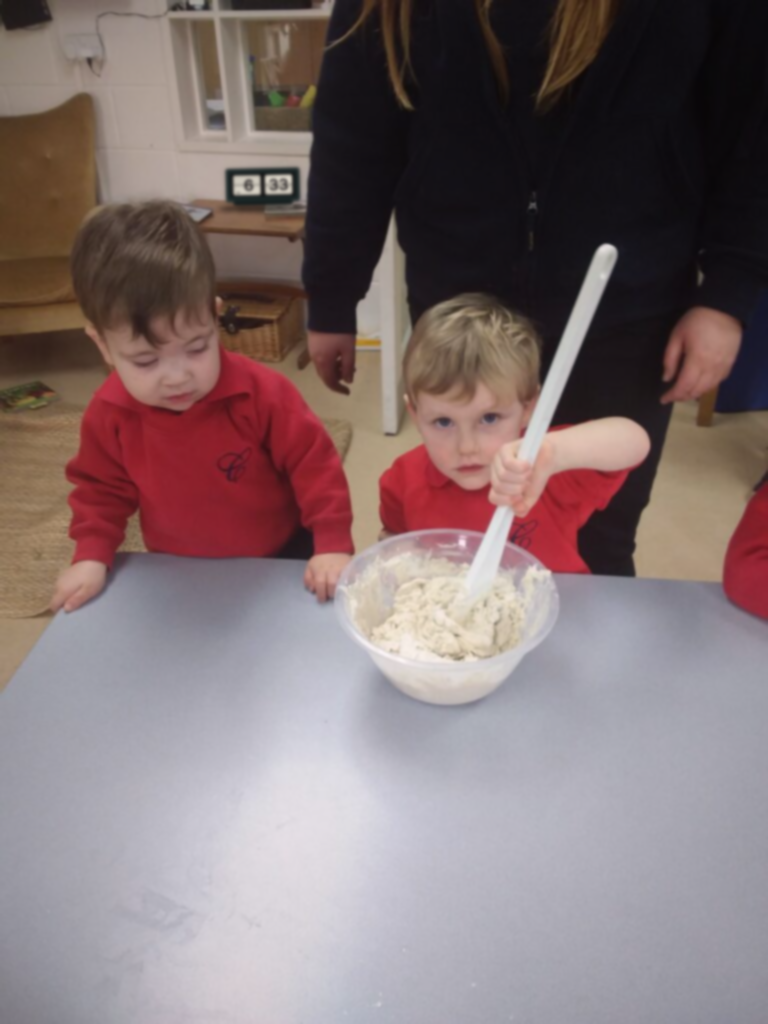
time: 6:33
